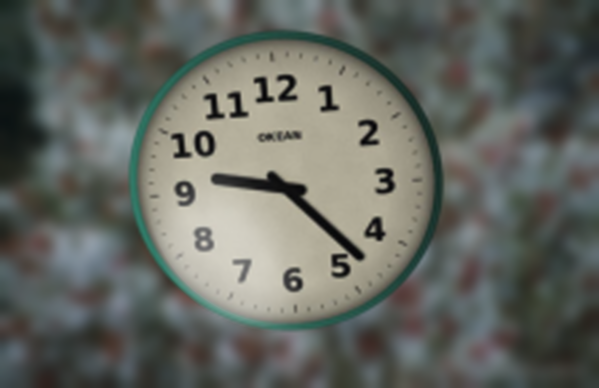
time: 9:23
